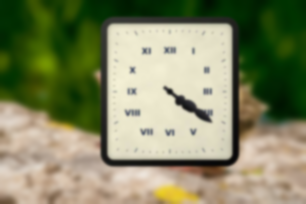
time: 4:21
